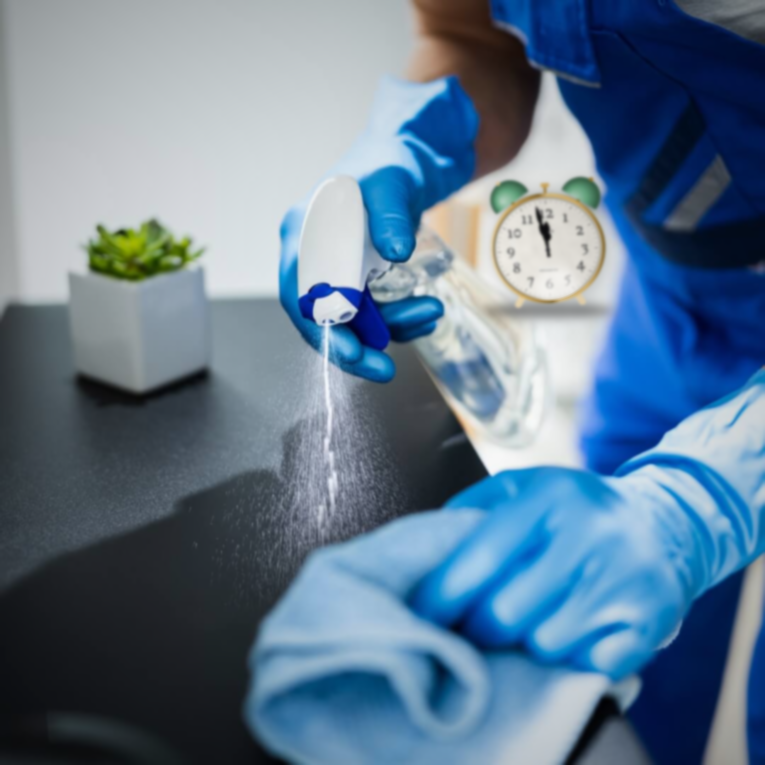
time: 11:58
